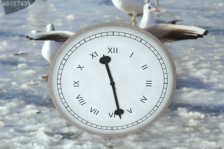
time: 11:28
